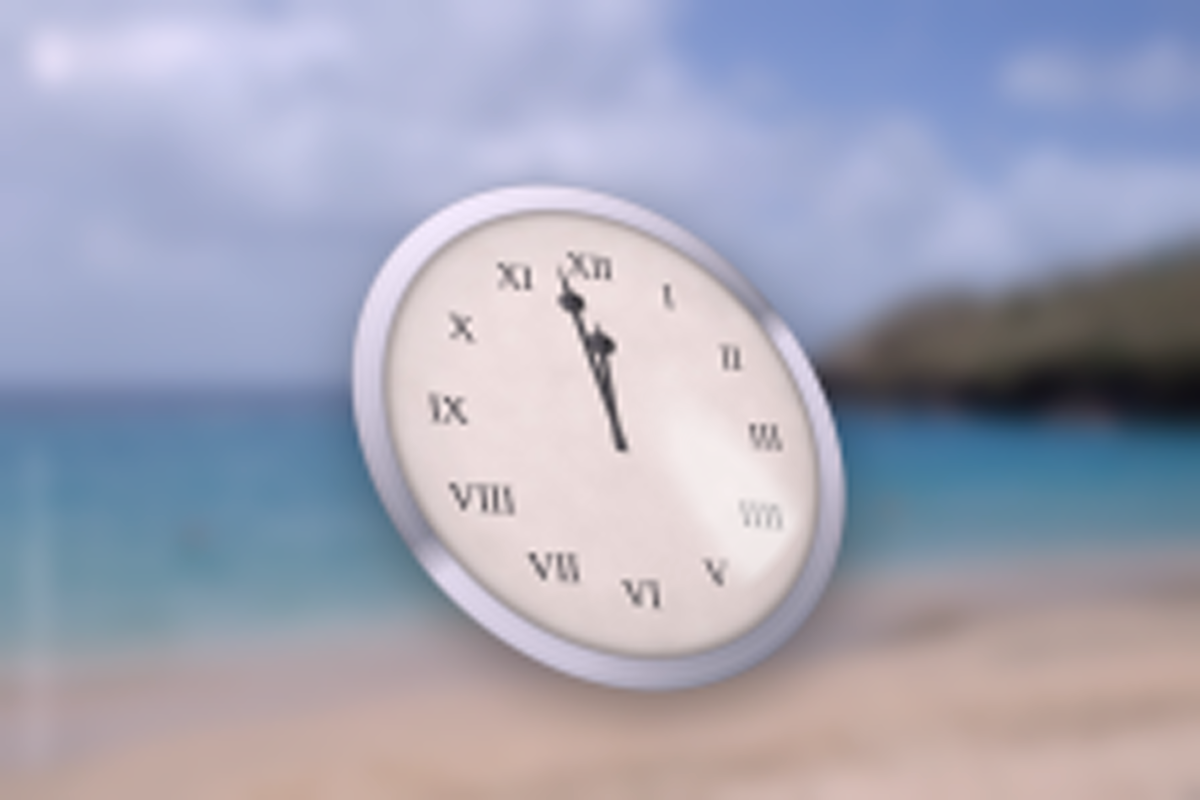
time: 11:58
